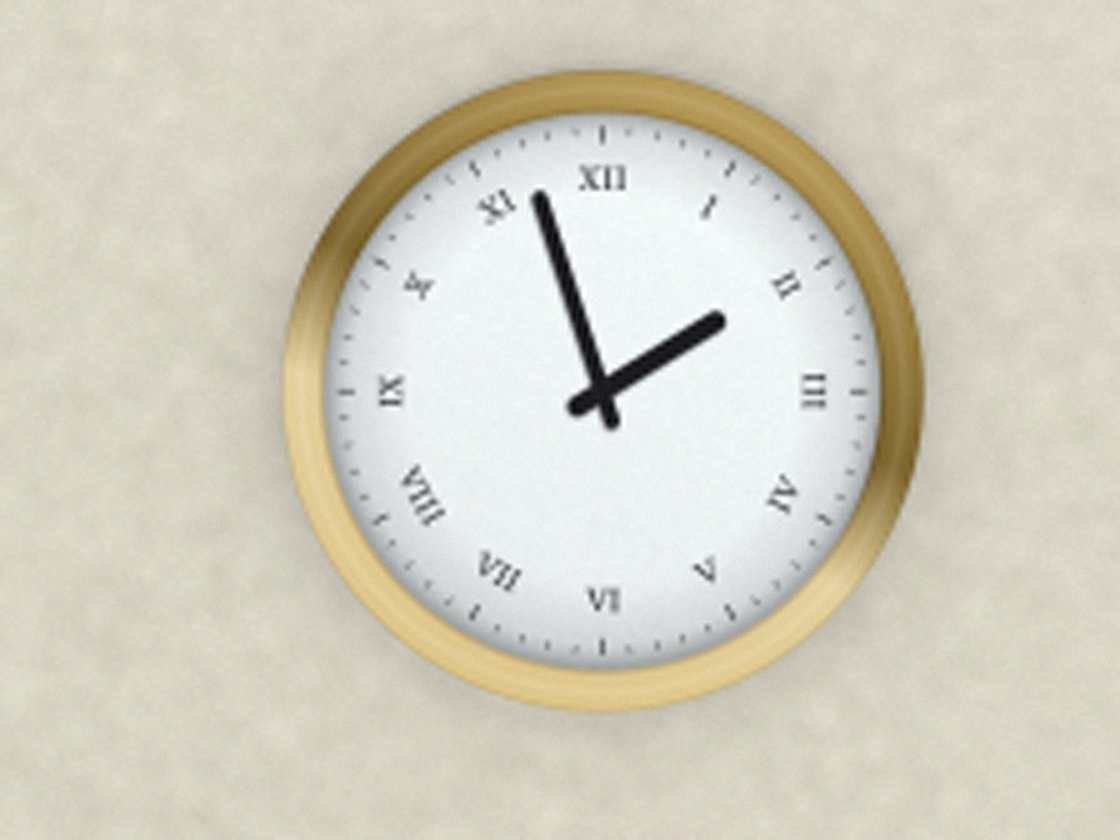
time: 1:57
